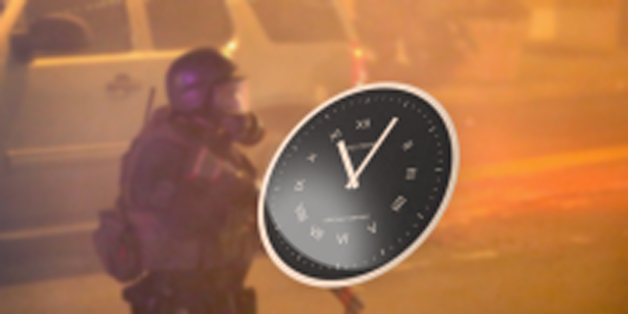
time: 11:05
